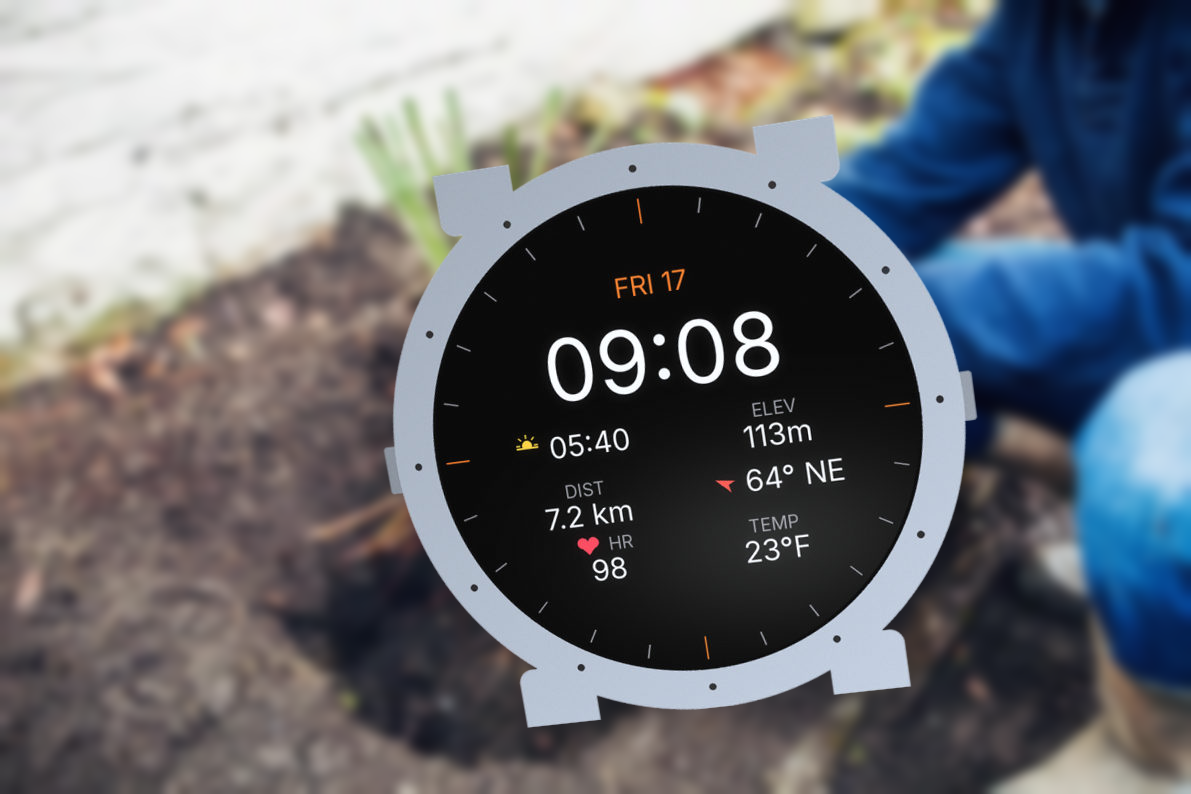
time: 9:08
